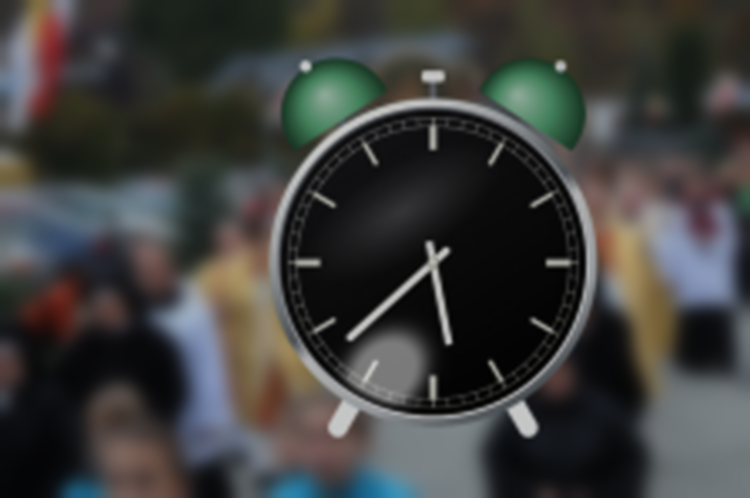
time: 5:38
